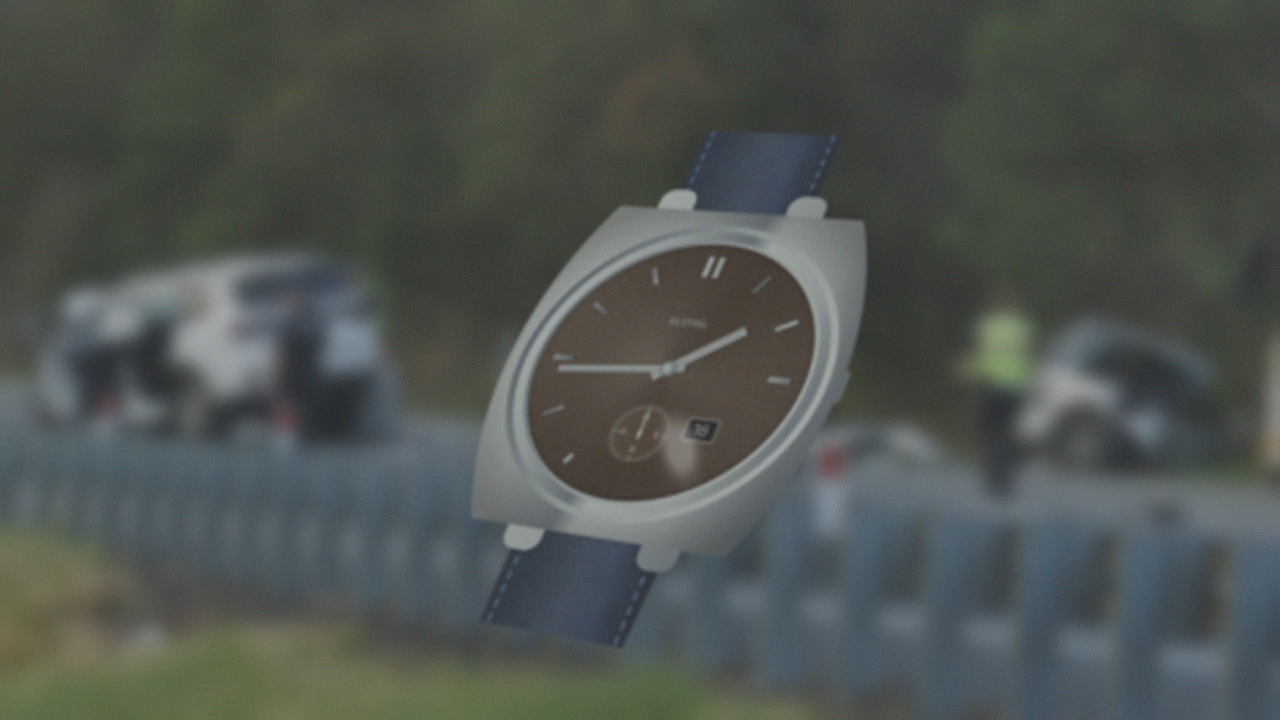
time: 1:44
